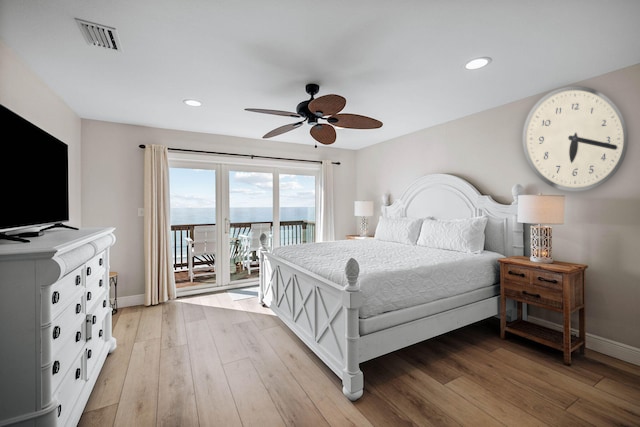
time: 6:17
